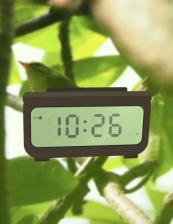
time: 10:26
